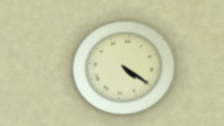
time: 4:20
